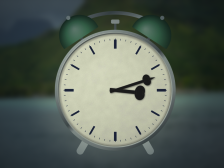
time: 3:12
